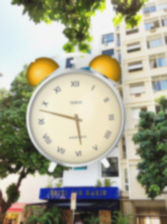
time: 5:48
